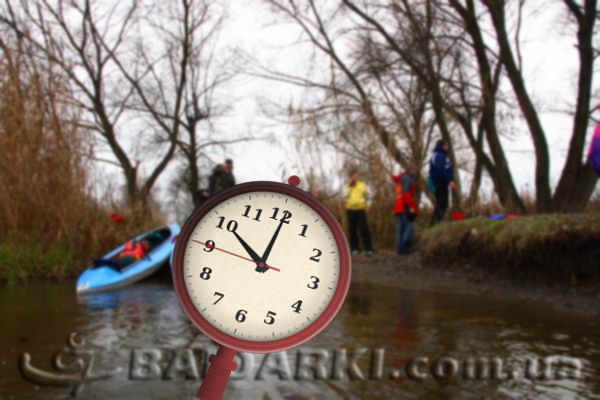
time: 10:00:45
